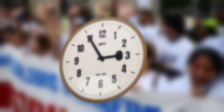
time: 2:55
